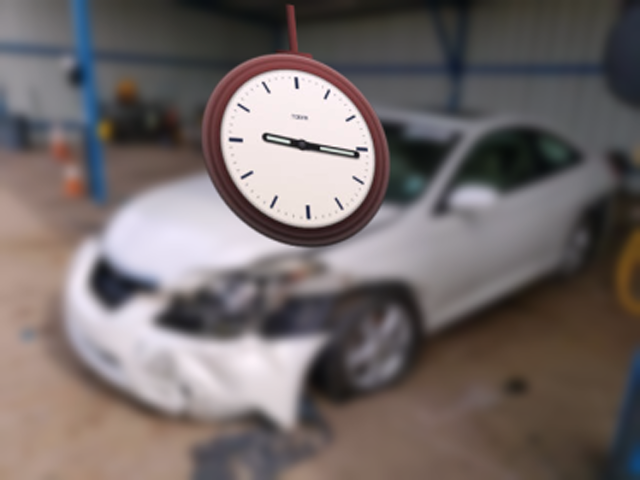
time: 9:16
